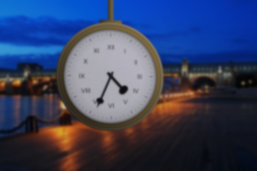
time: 4:34
